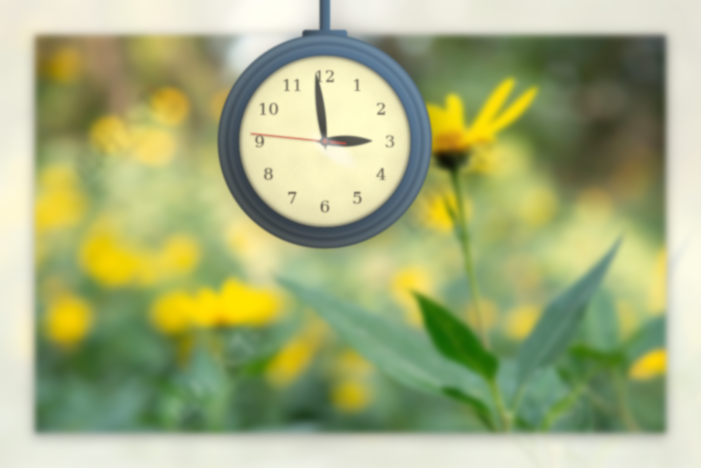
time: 2:58:46
